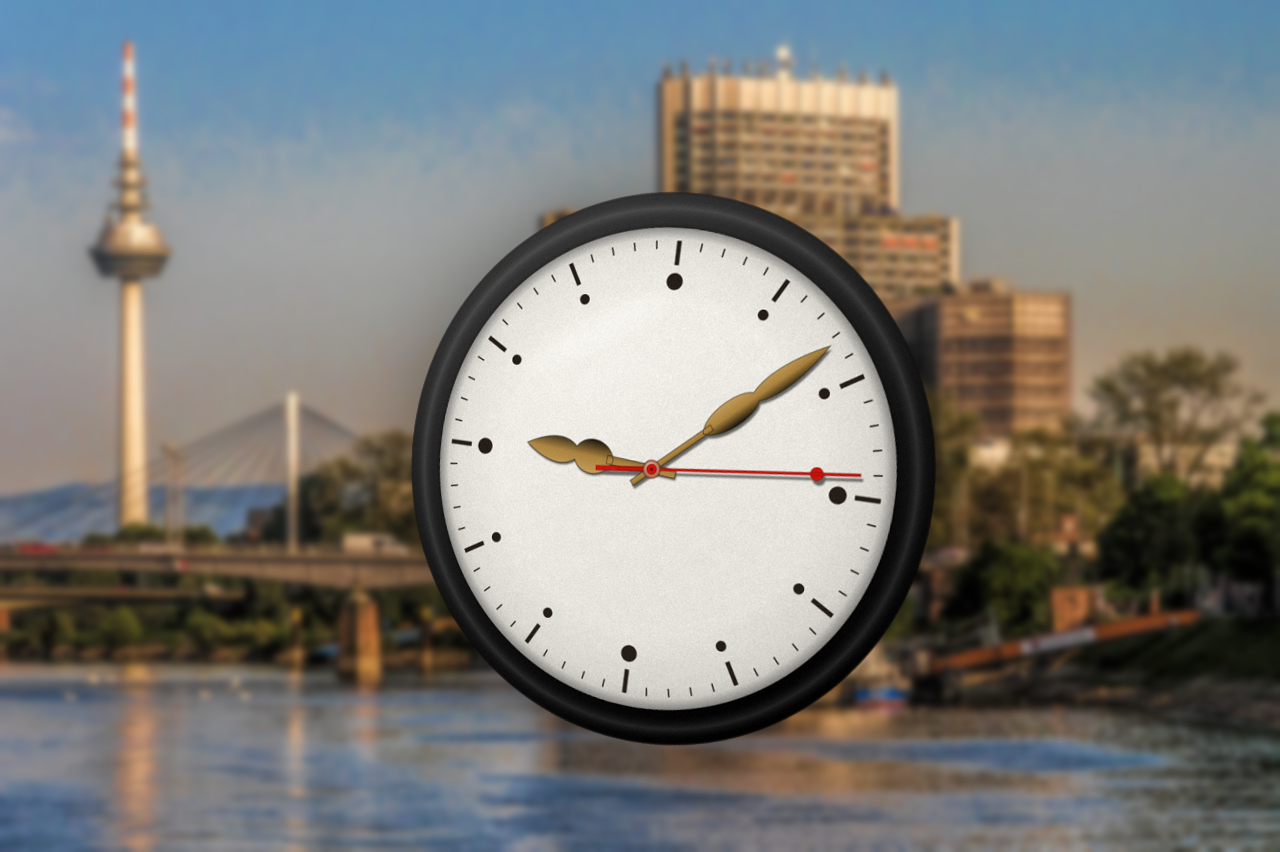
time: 9:08:14
